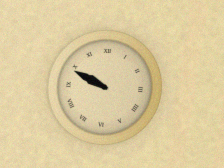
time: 9:49
